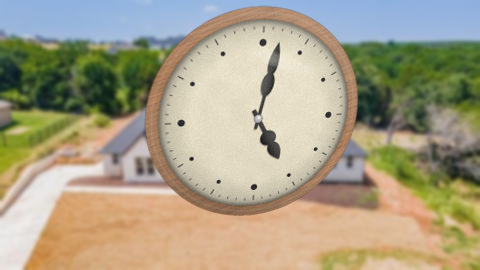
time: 5:02
